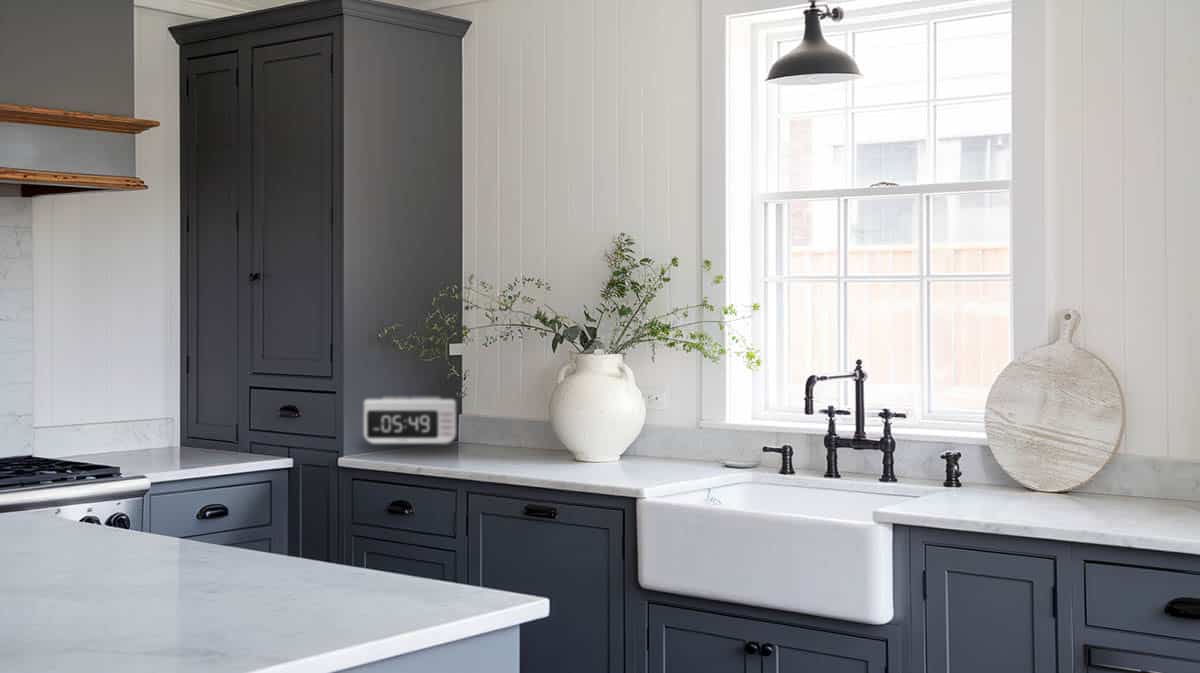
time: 5:49
